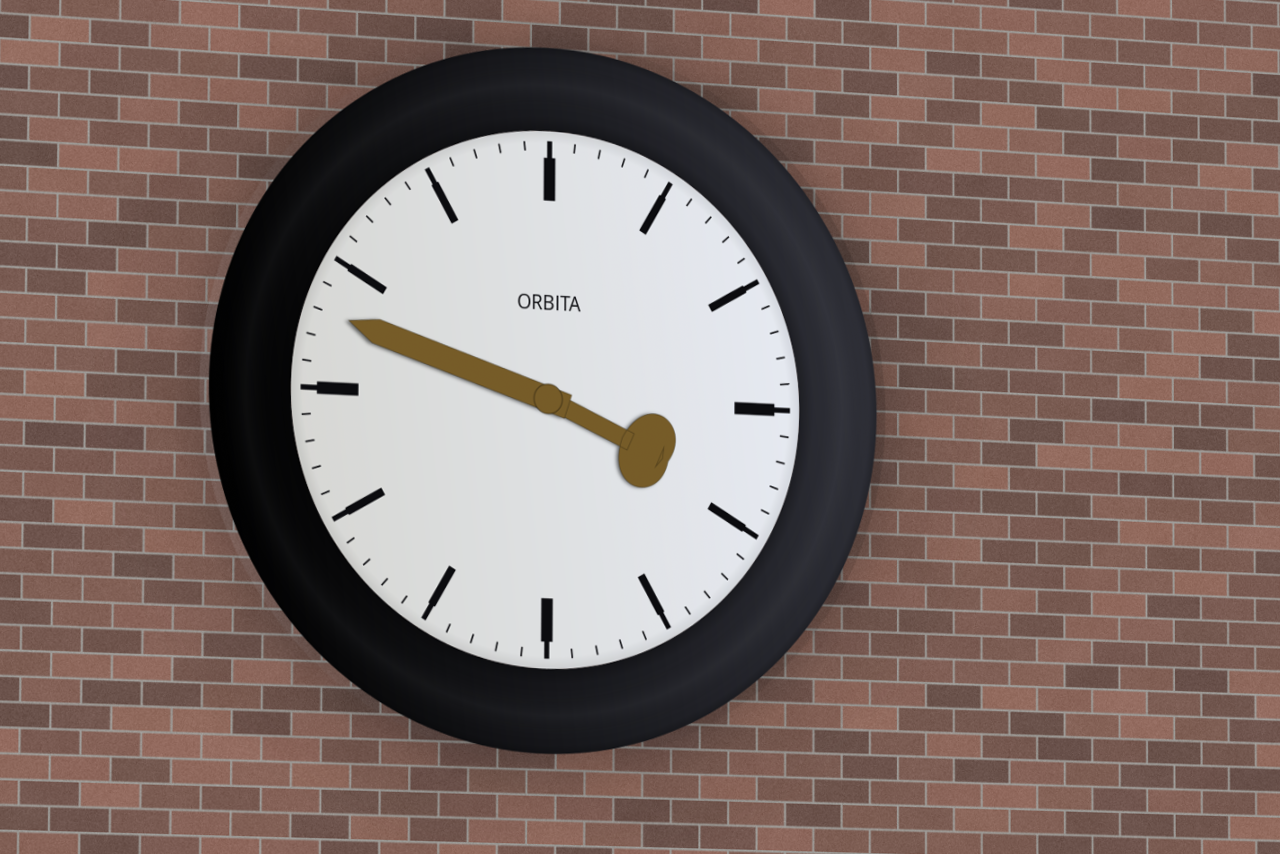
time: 3:48
